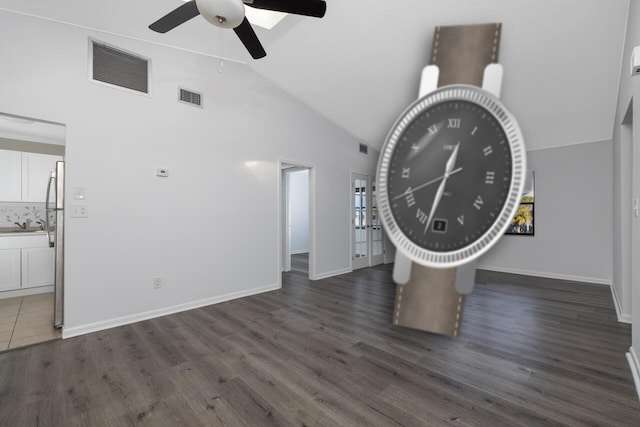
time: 12:32:41
